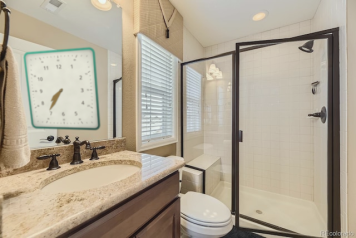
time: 7:36
